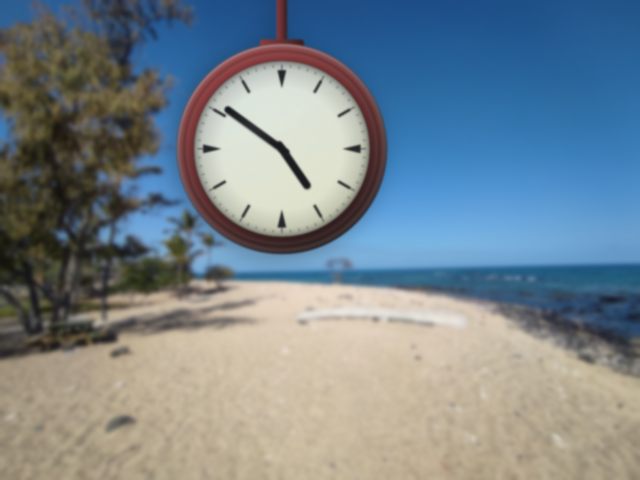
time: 4:51
